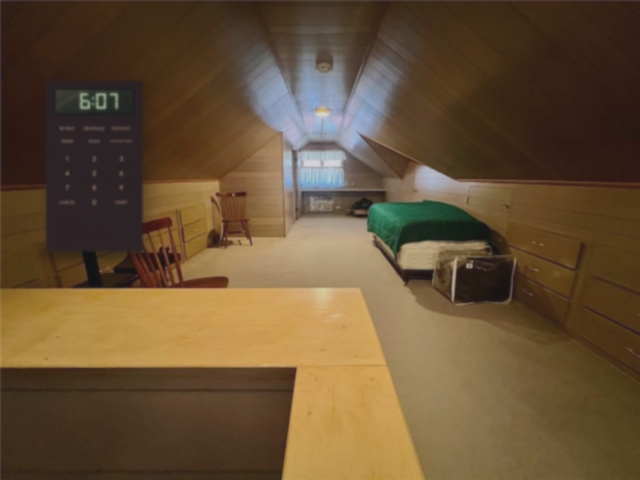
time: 6:07
